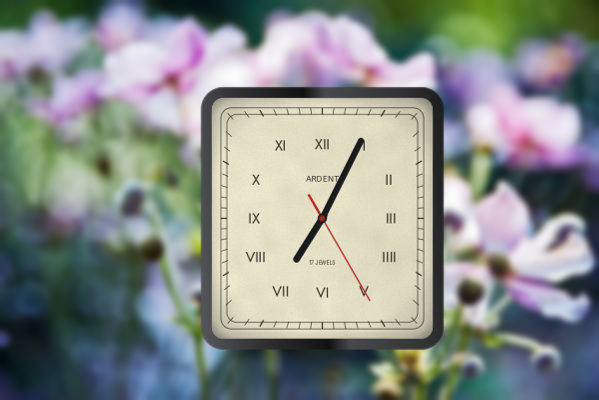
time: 7:04:25
